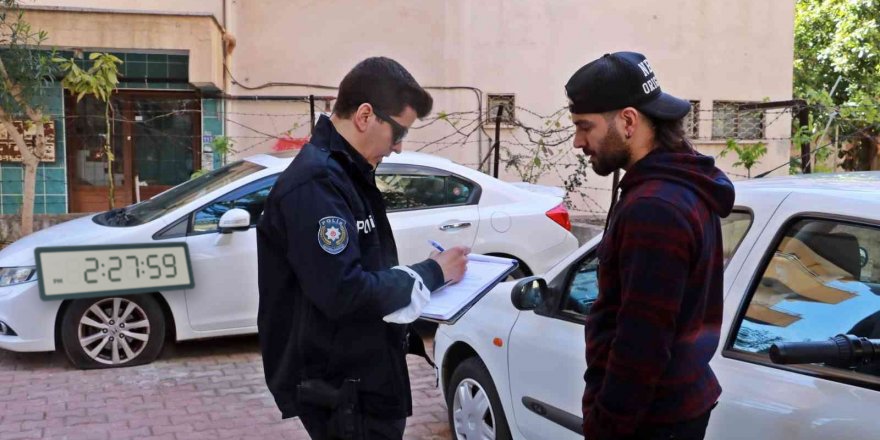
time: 2:27:59
